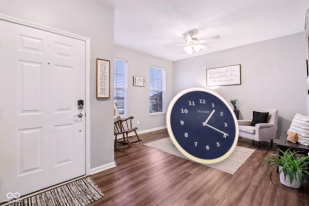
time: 1:19
